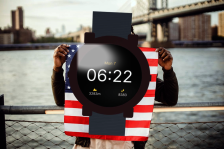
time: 6:22
